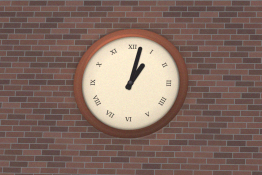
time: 1:02
